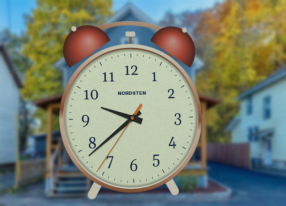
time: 9:38:36
